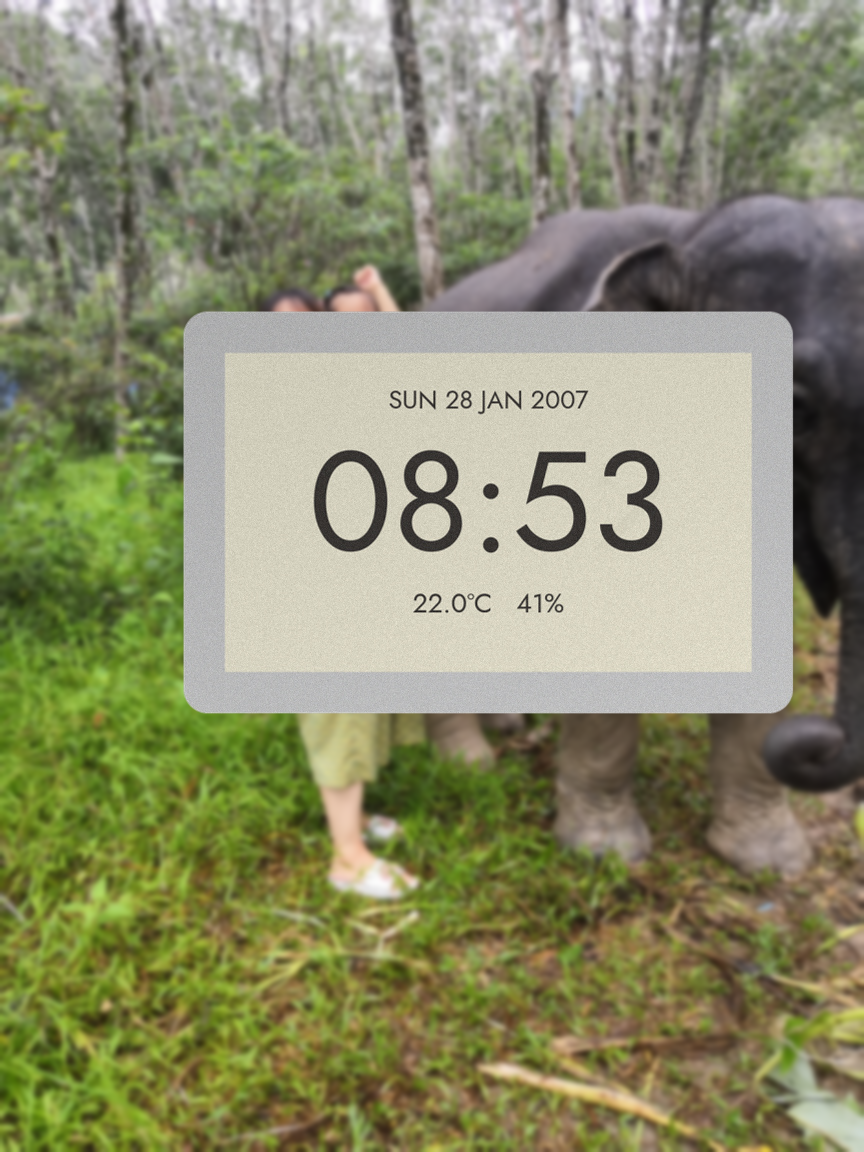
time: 8:53
